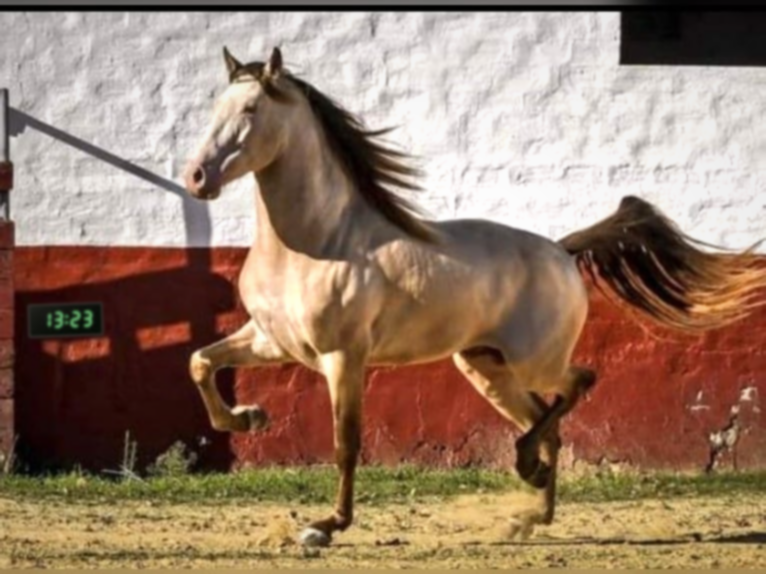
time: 13:23
